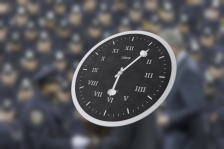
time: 6:06
